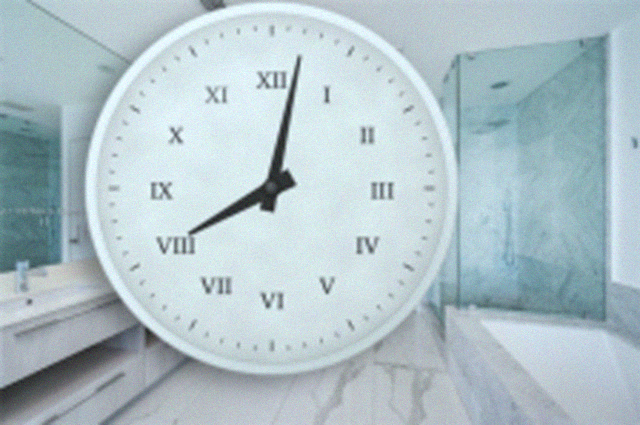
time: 8:02
